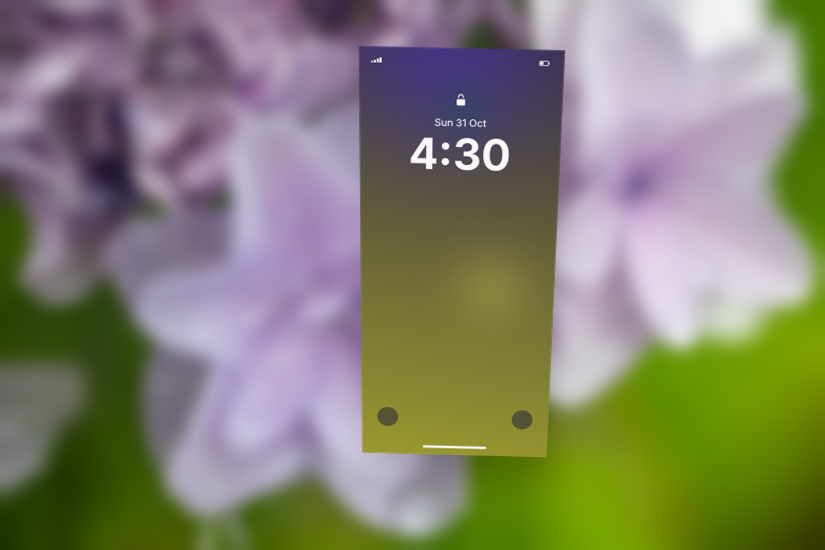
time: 4:30
